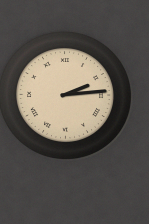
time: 2:14
